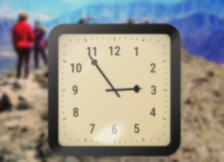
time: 2:54
